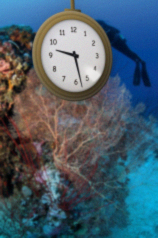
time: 9:28
